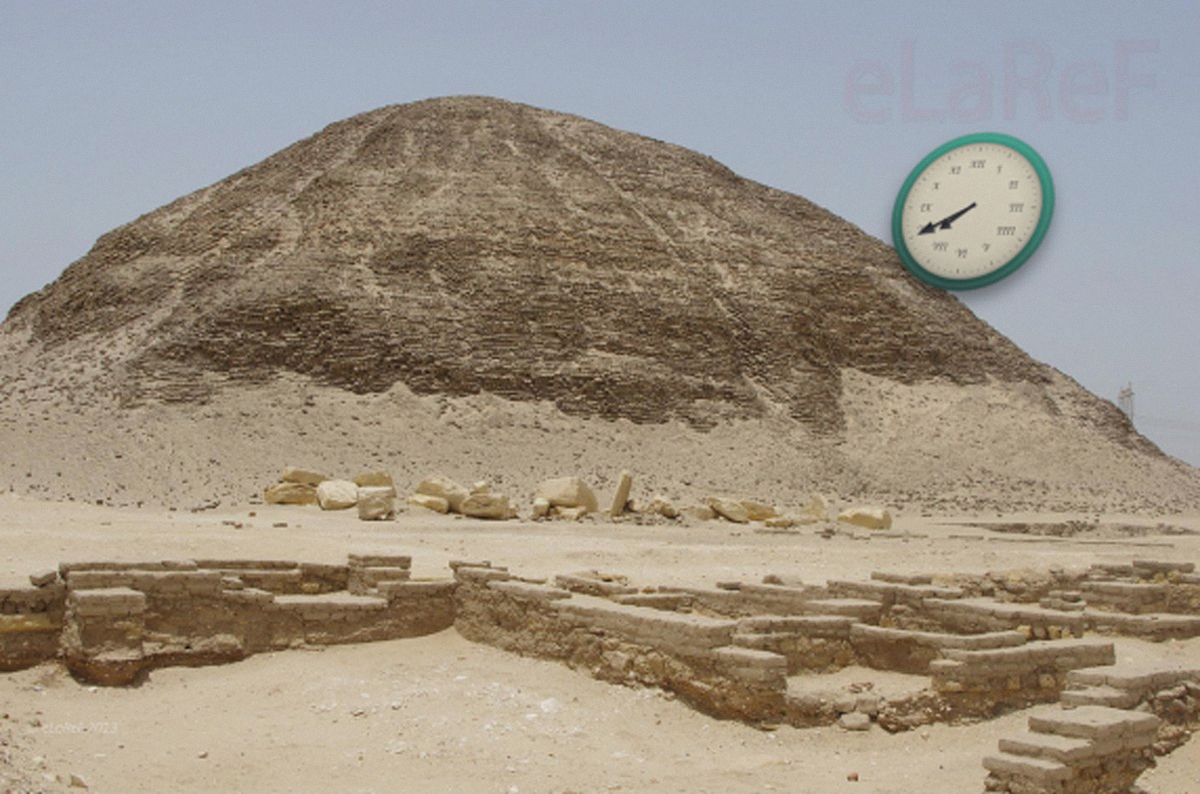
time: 7:40
